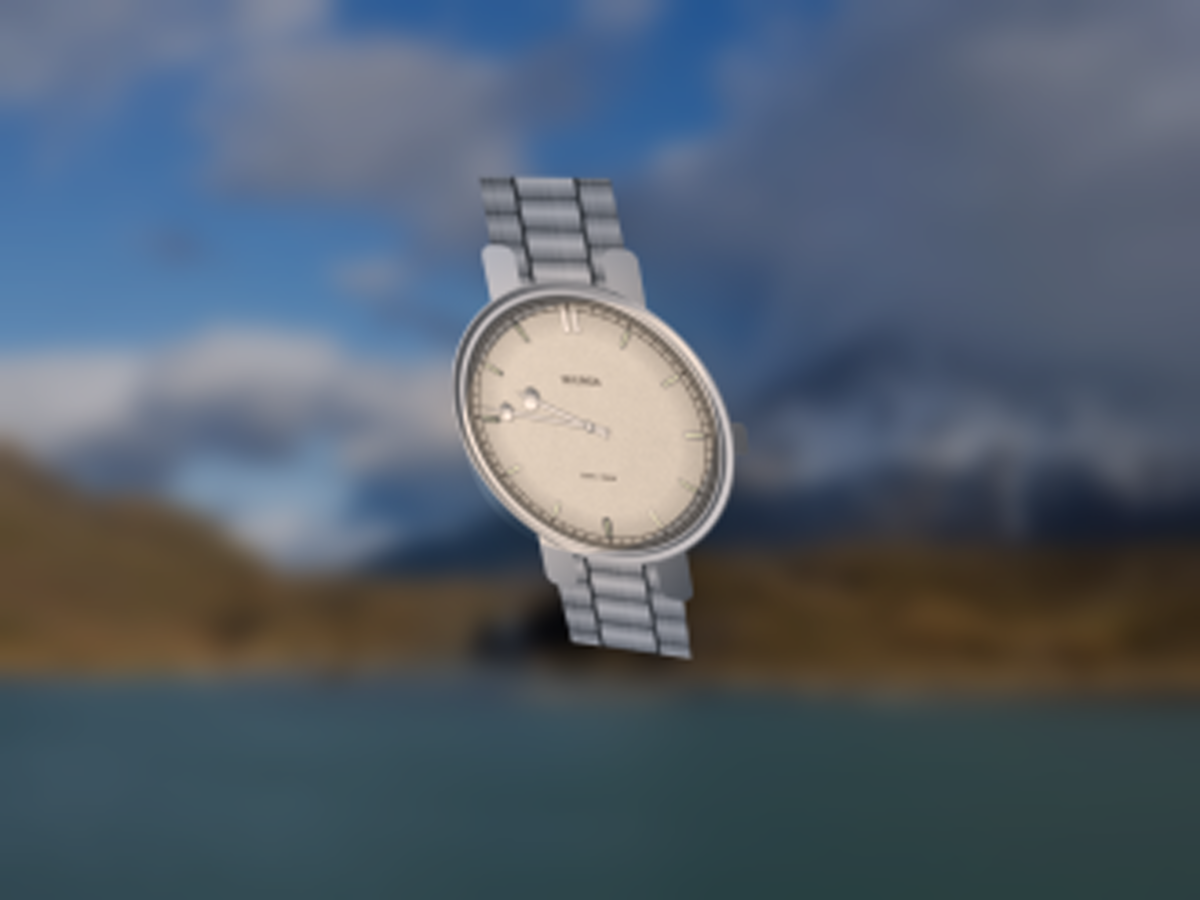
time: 9:46
